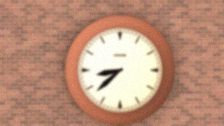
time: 8:38
